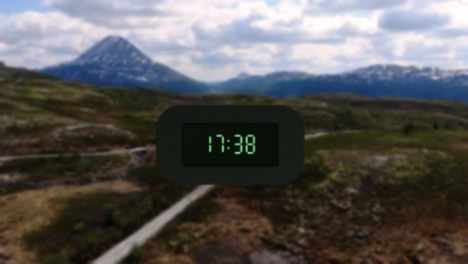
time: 17:38
